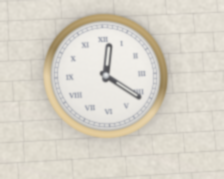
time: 12:21
